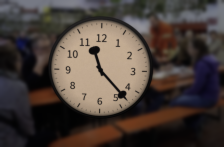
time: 11:23
